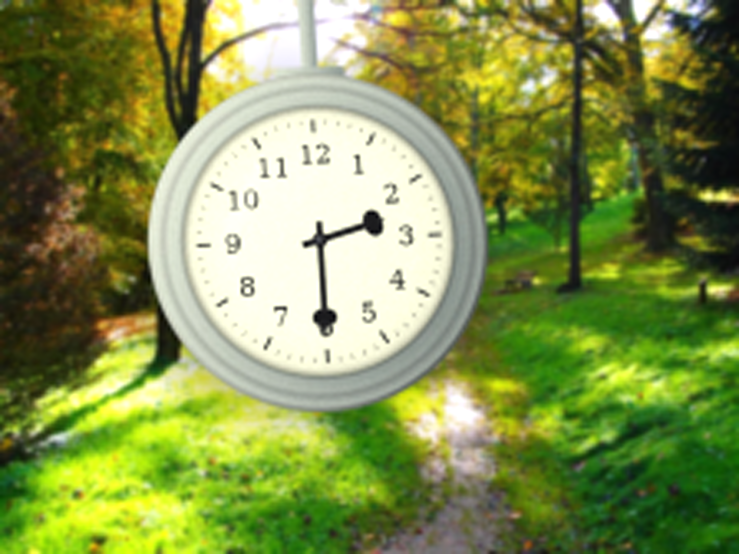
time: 2:30
